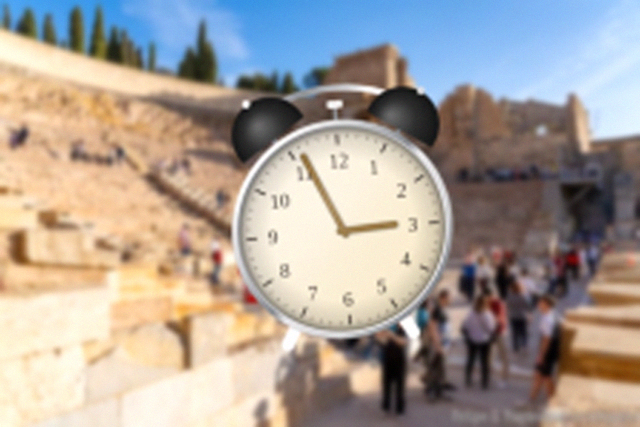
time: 2:56
